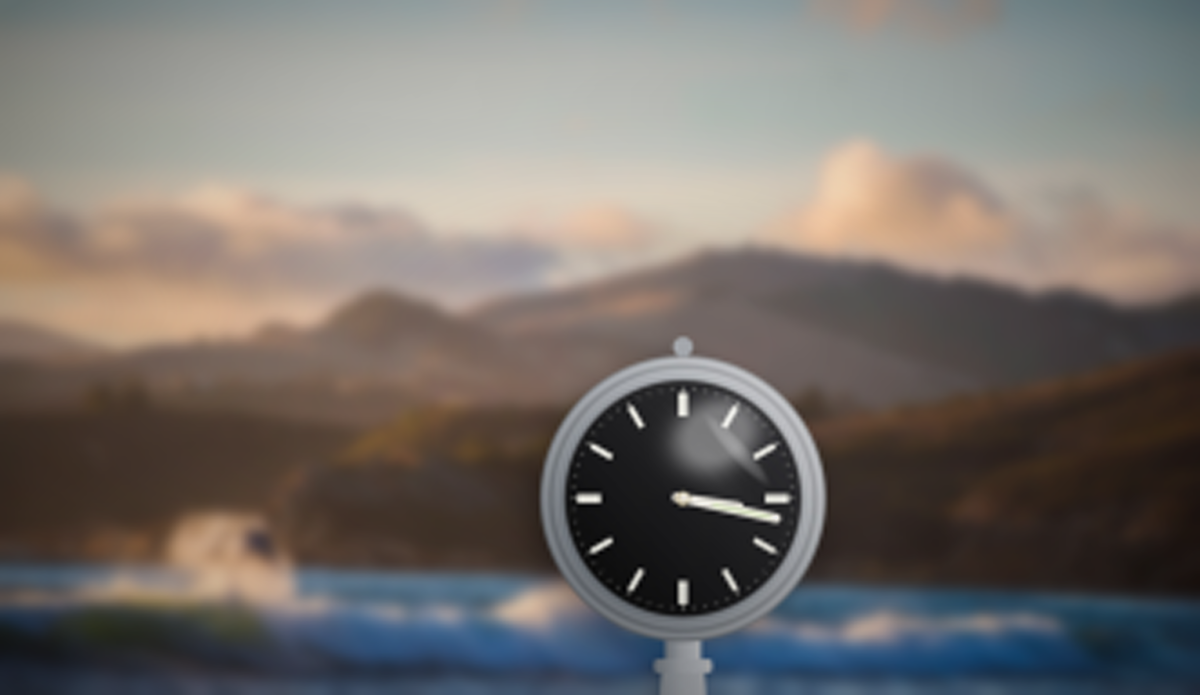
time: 3:17
